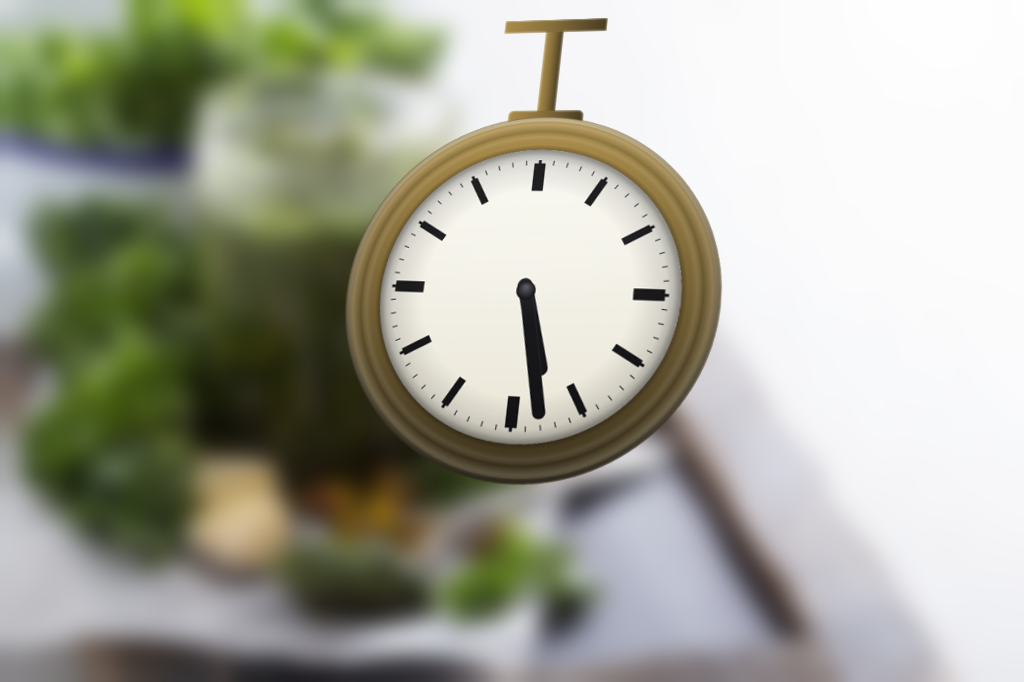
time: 5:28
